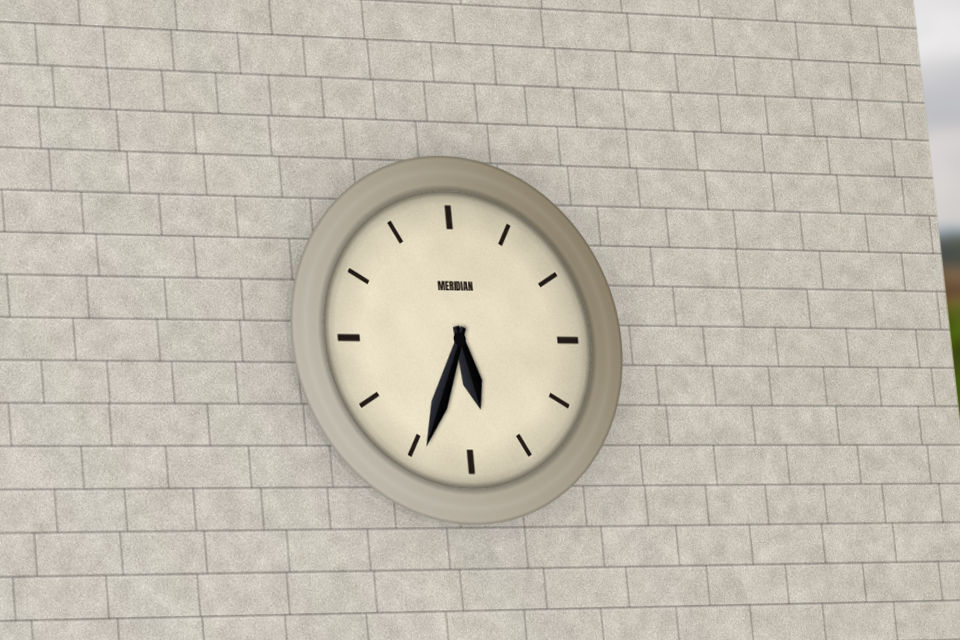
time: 5:34
